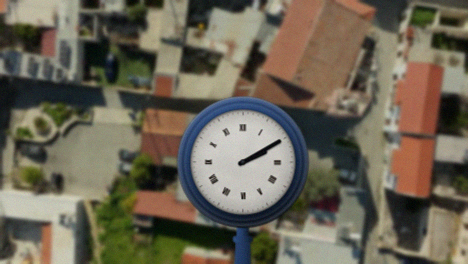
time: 2:10
